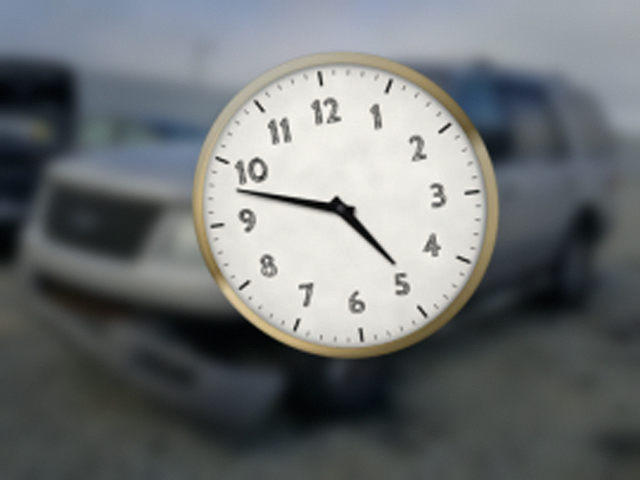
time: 4:48
